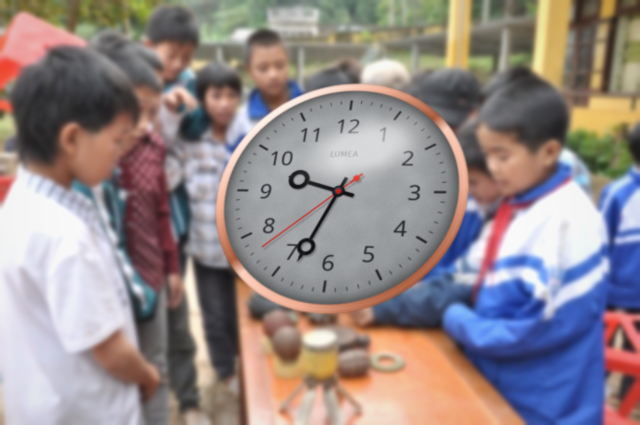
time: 9:33:38
